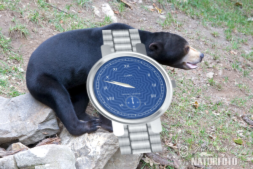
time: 9:48
